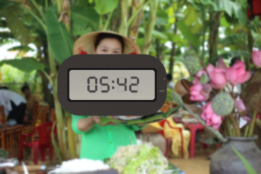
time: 5:42
